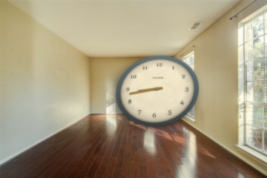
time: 8:43
